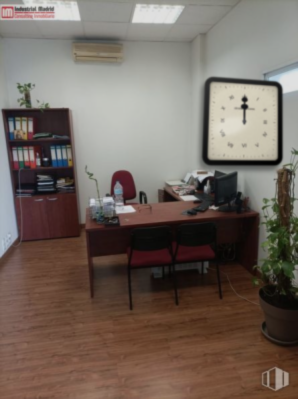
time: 12:00
